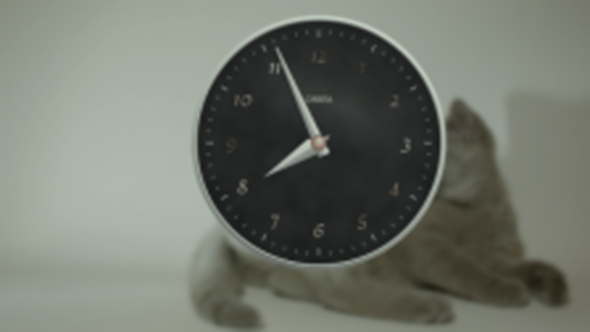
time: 7:56
